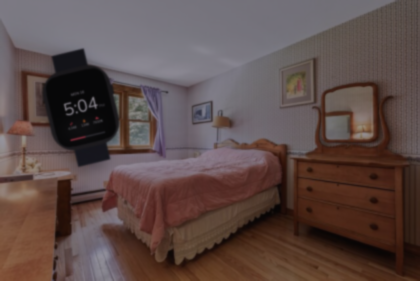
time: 5:04
